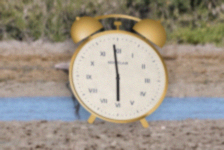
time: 5:59
